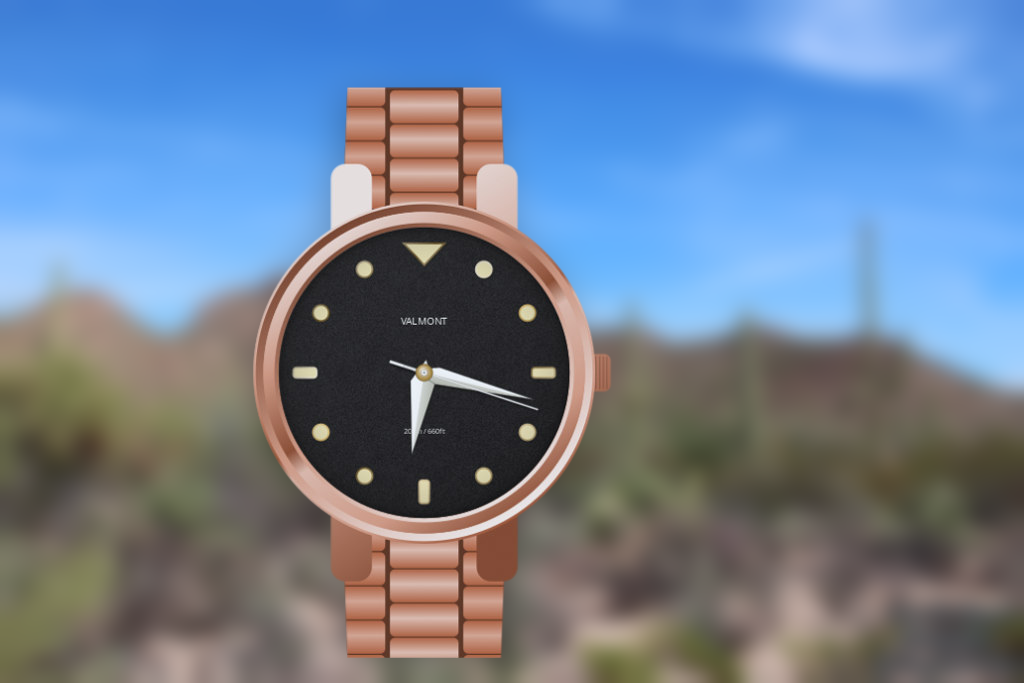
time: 6:17:18
